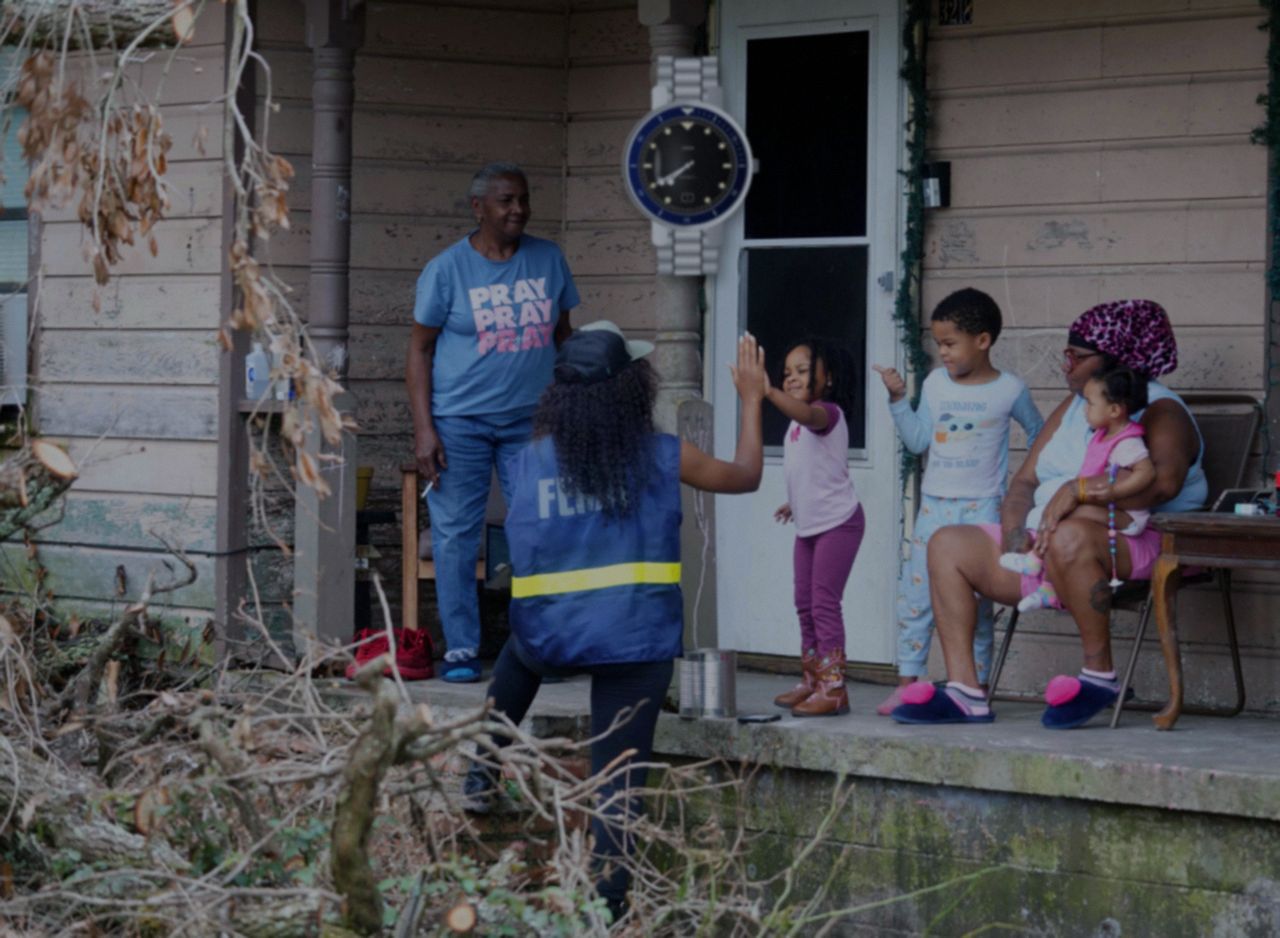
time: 7:40
